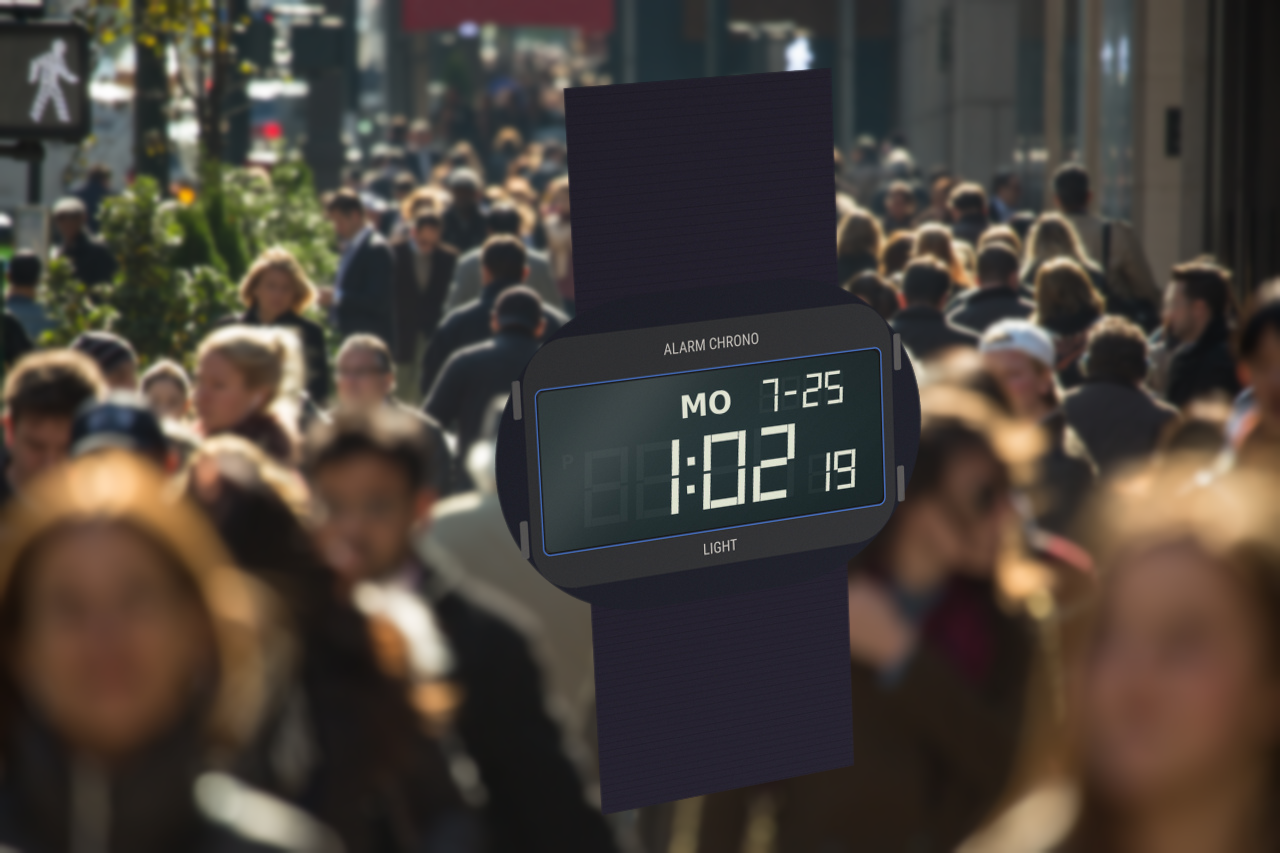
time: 1:02:19
